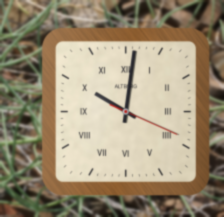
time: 10:01:19
